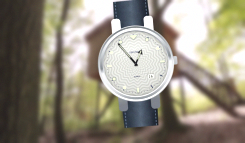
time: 12:54
